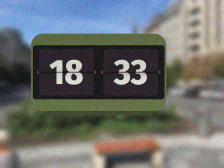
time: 18:33
